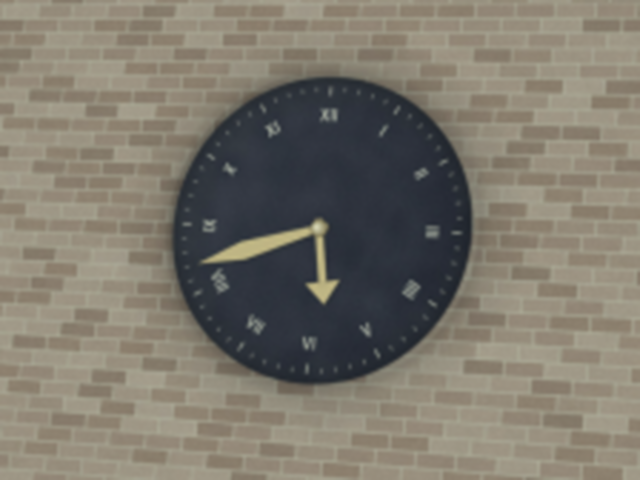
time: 5:42
